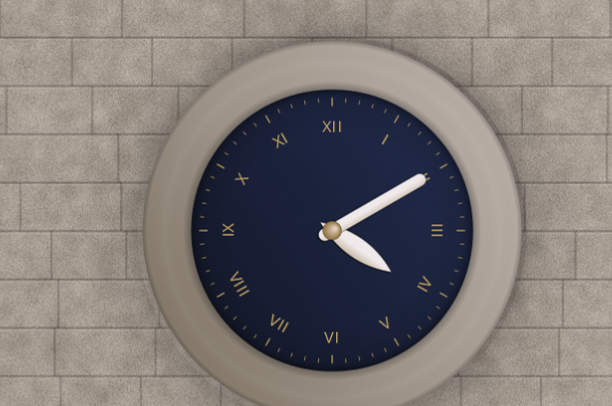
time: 4:10
